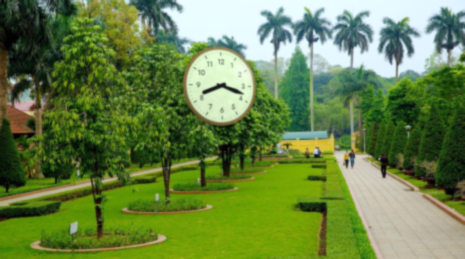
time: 8:18
